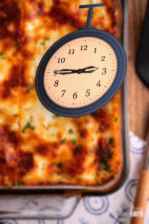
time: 2:45
